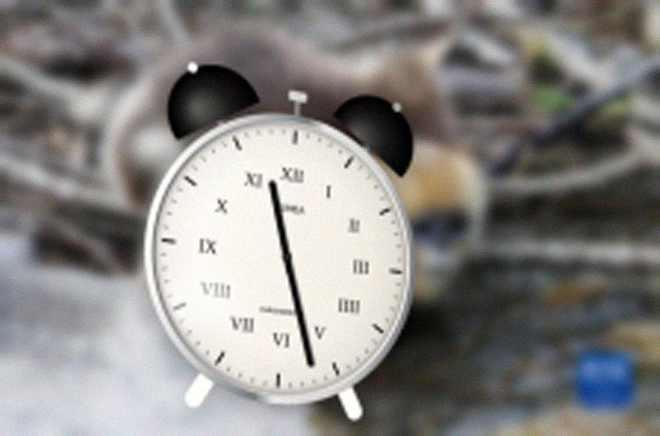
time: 11:27
